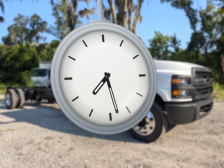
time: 7:28
